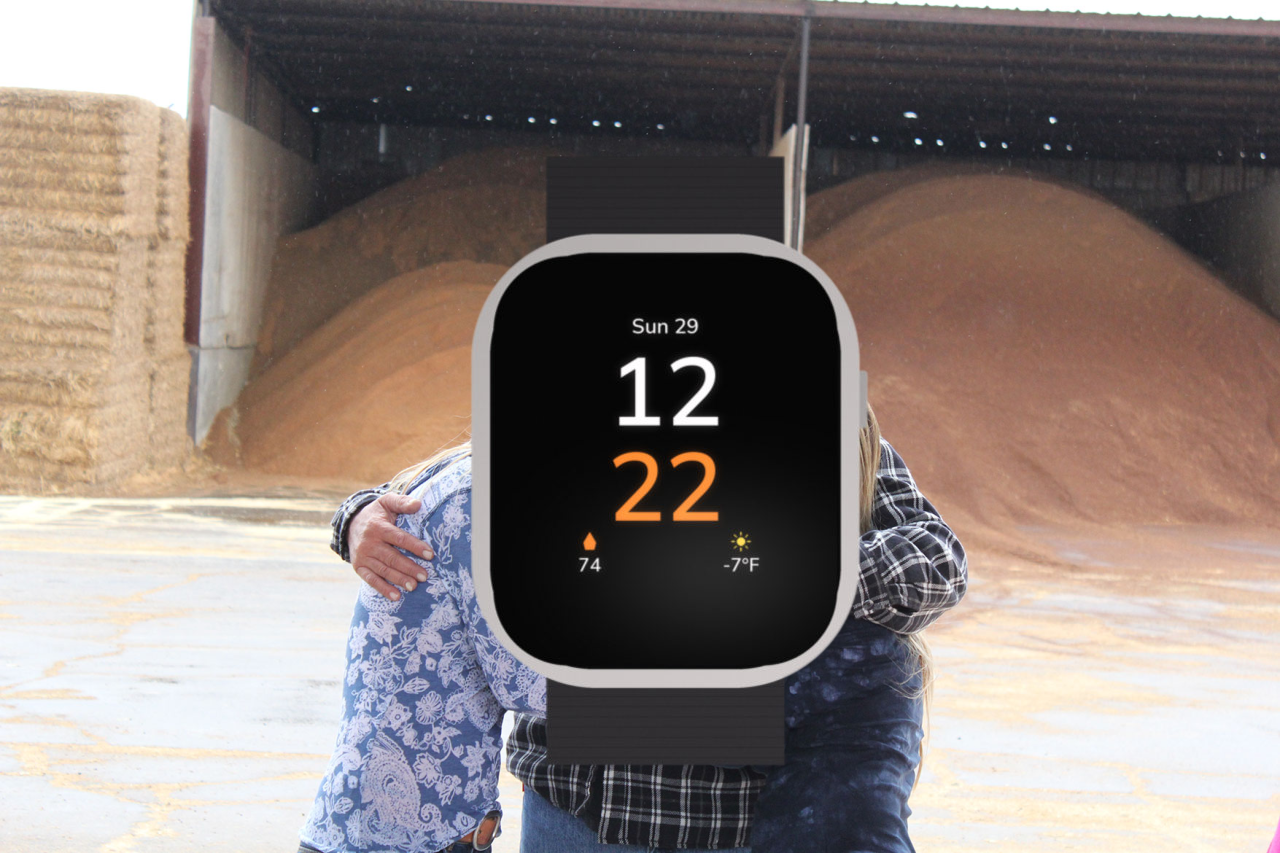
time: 12:22
